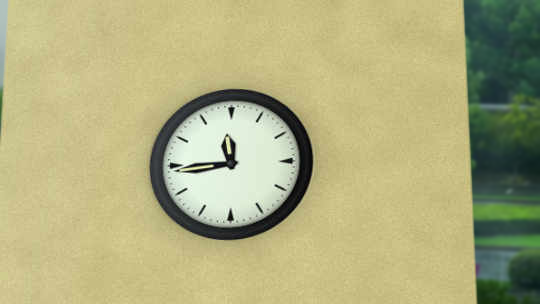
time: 11:44
